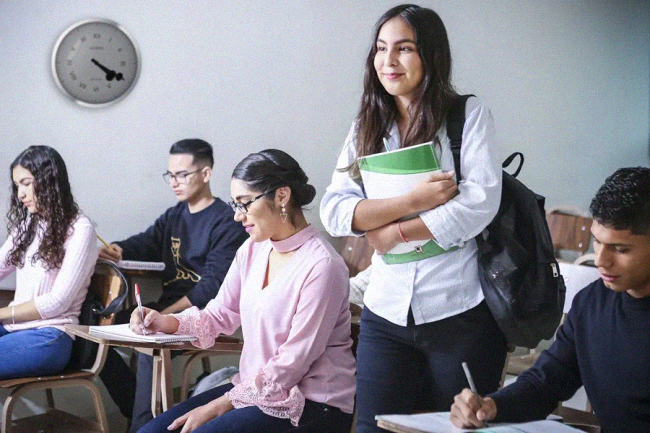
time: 4:20
